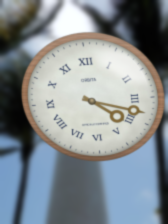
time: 4:18
